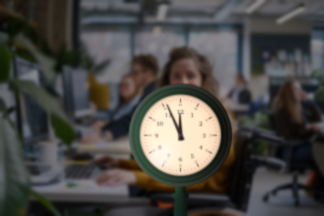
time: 11:56
